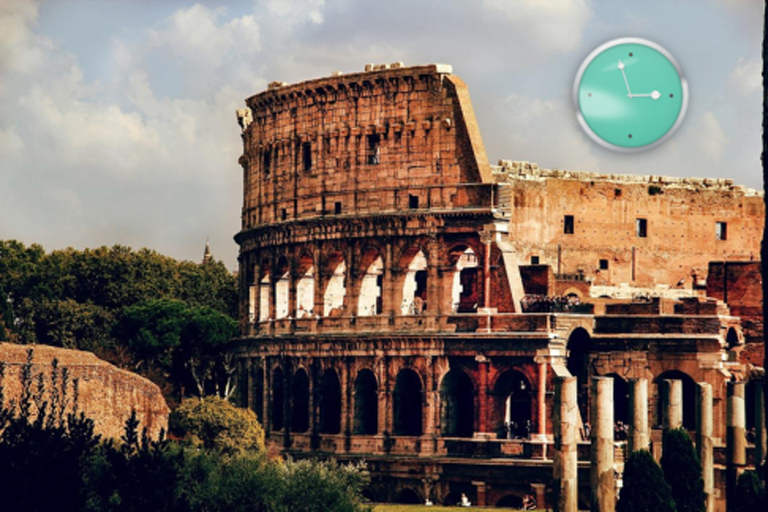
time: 2:57
